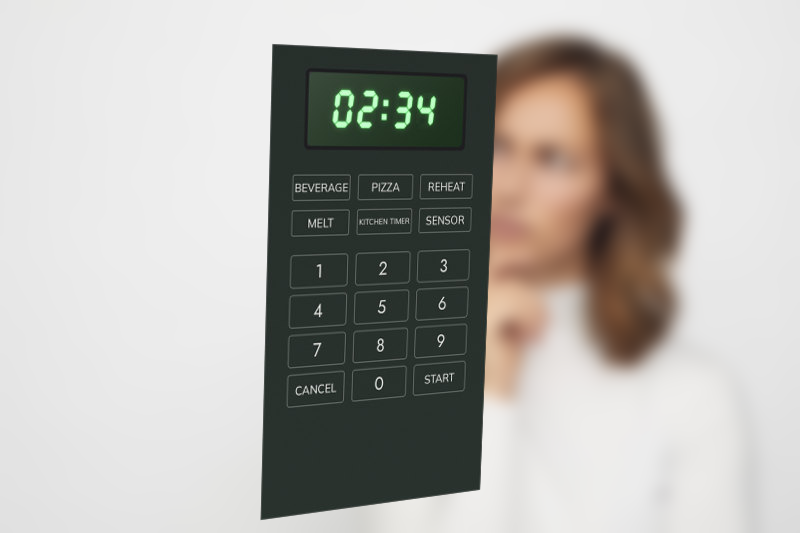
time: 2:34
